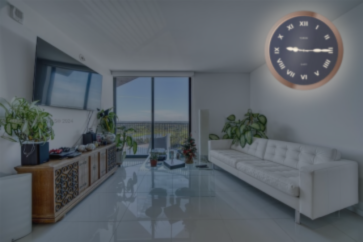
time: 9:15
